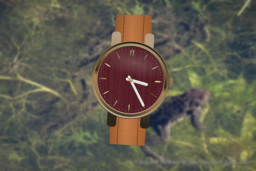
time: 3:25
